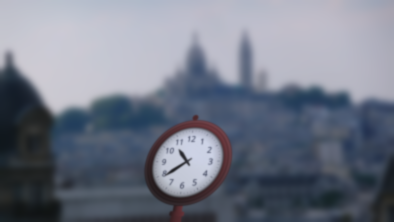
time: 10:39
